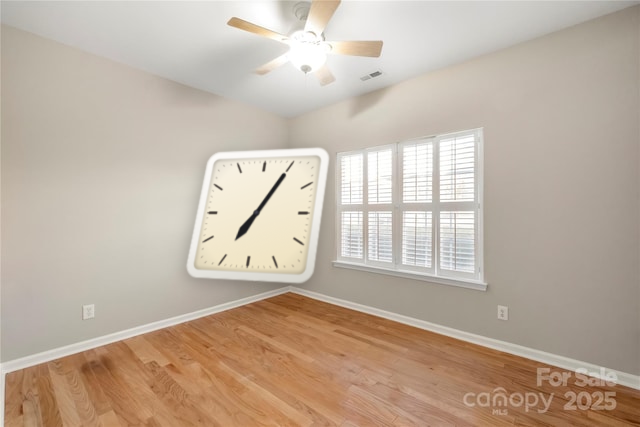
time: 7:05
